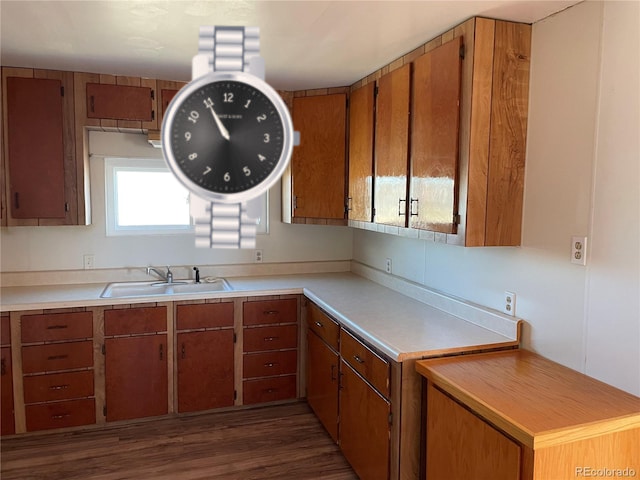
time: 10:55
